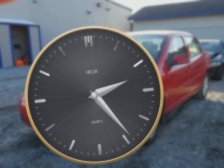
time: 2:24
